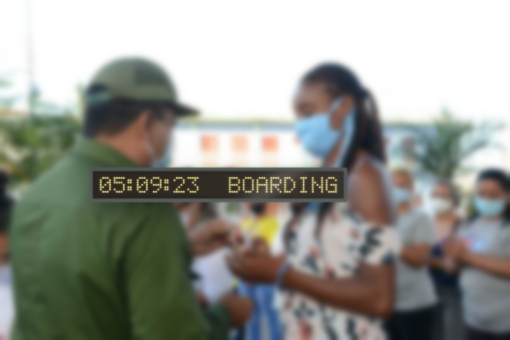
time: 5:09:23
